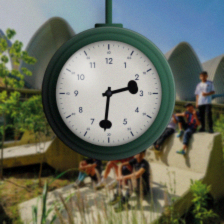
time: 2:31
